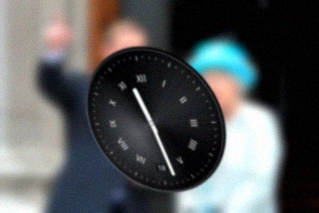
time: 11:28
